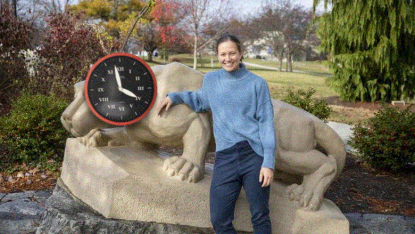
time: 3:58
